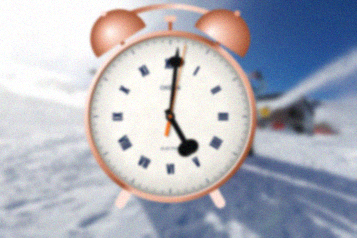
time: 5:01:02
